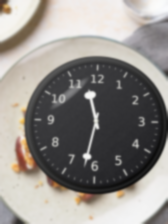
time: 11:32
